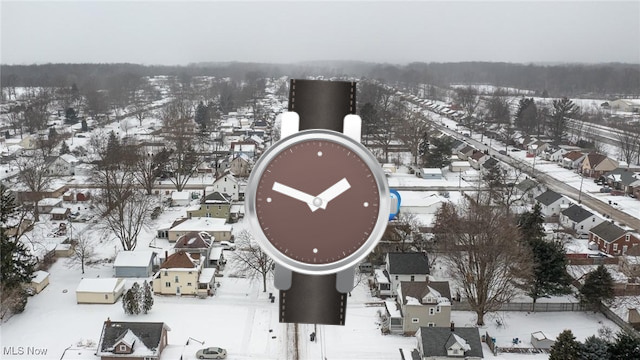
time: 1:48
